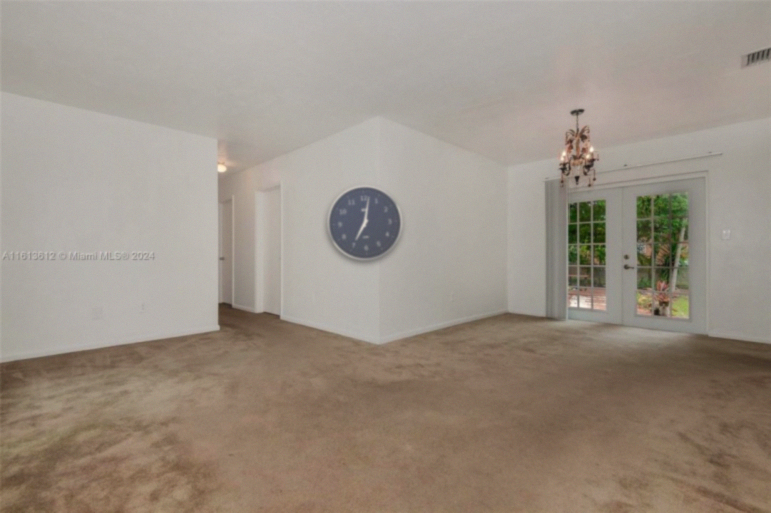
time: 7:02
